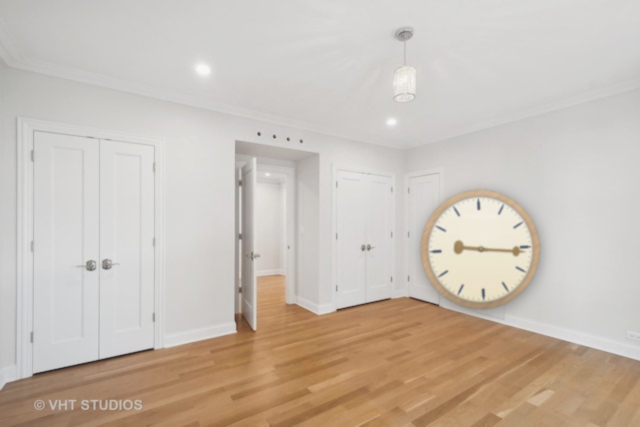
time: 9:16
